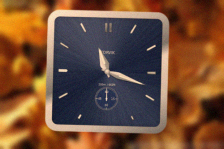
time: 11:18
